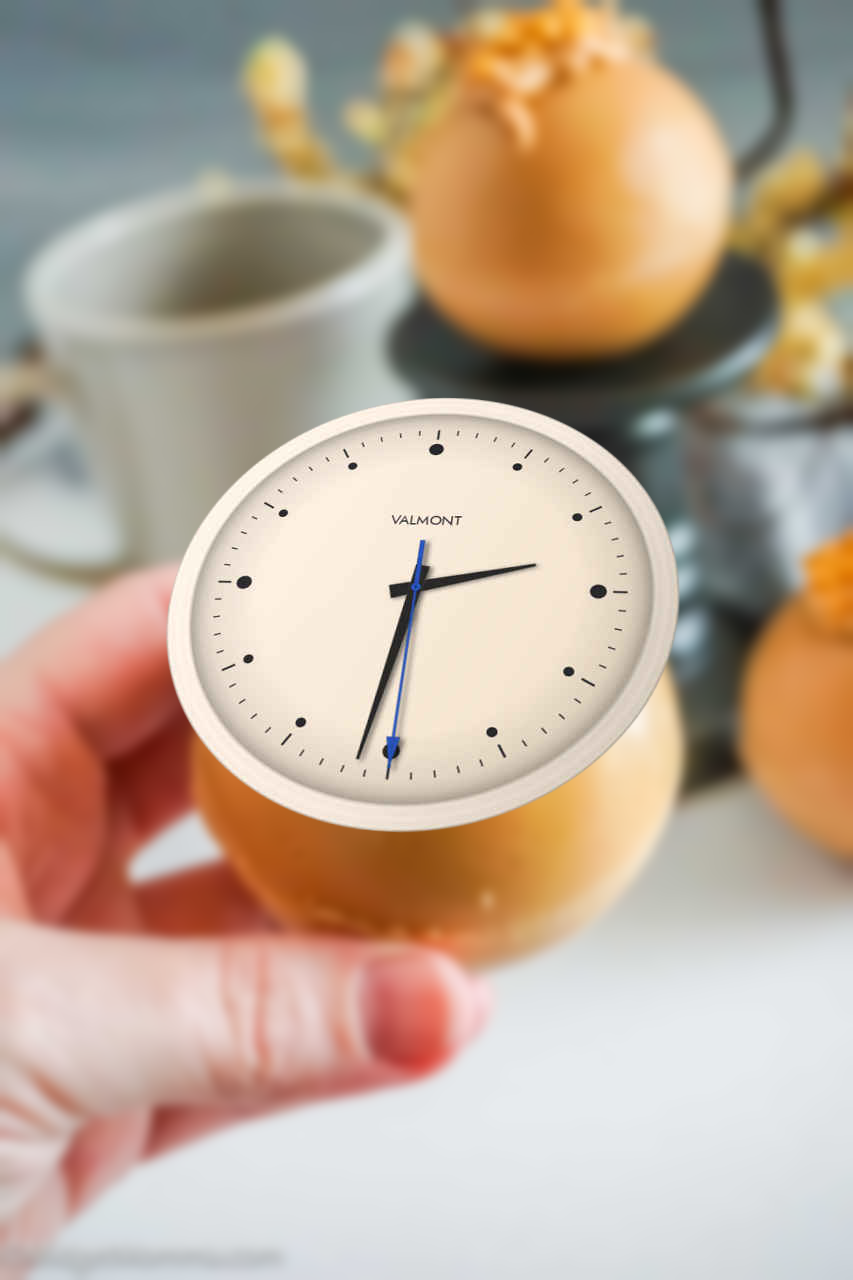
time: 2:31:30
